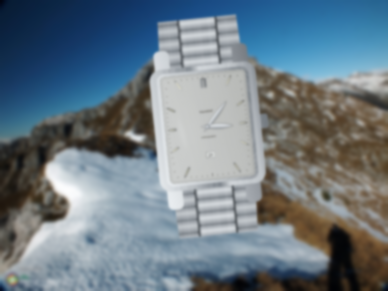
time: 3:07
